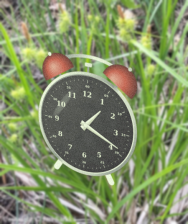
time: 1:19
